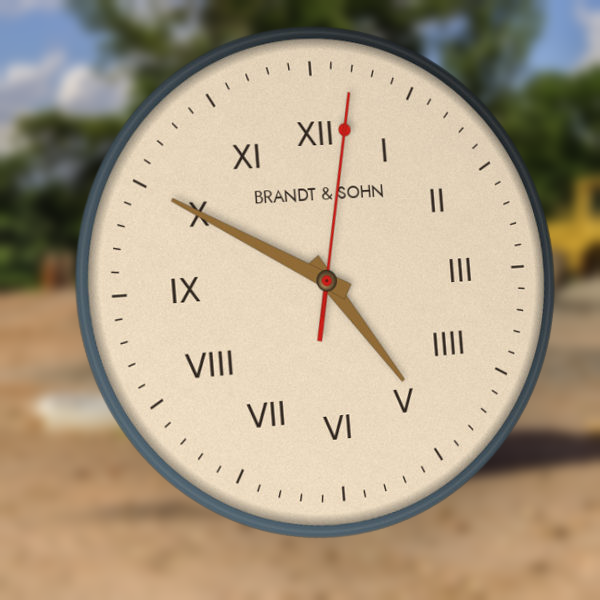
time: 4:50:02
